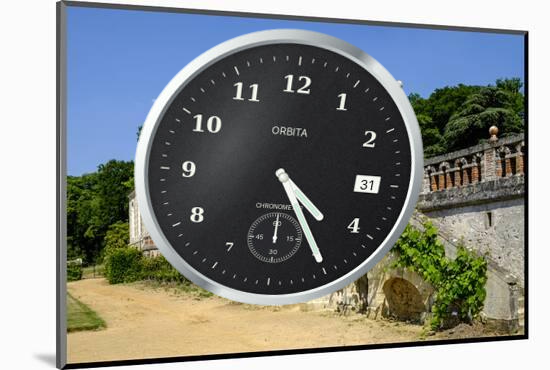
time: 4:25
